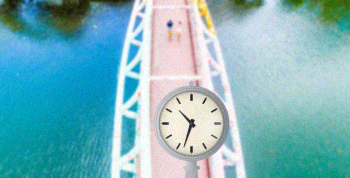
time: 10:33
